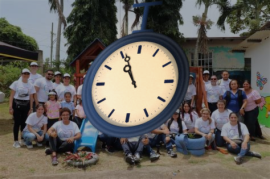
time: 10:56
